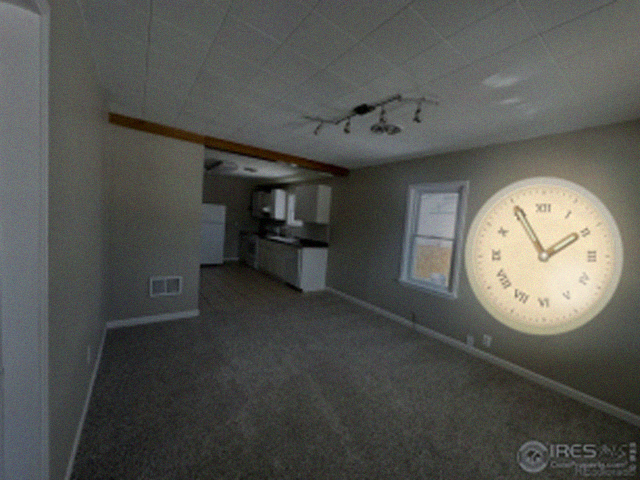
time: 1:55
